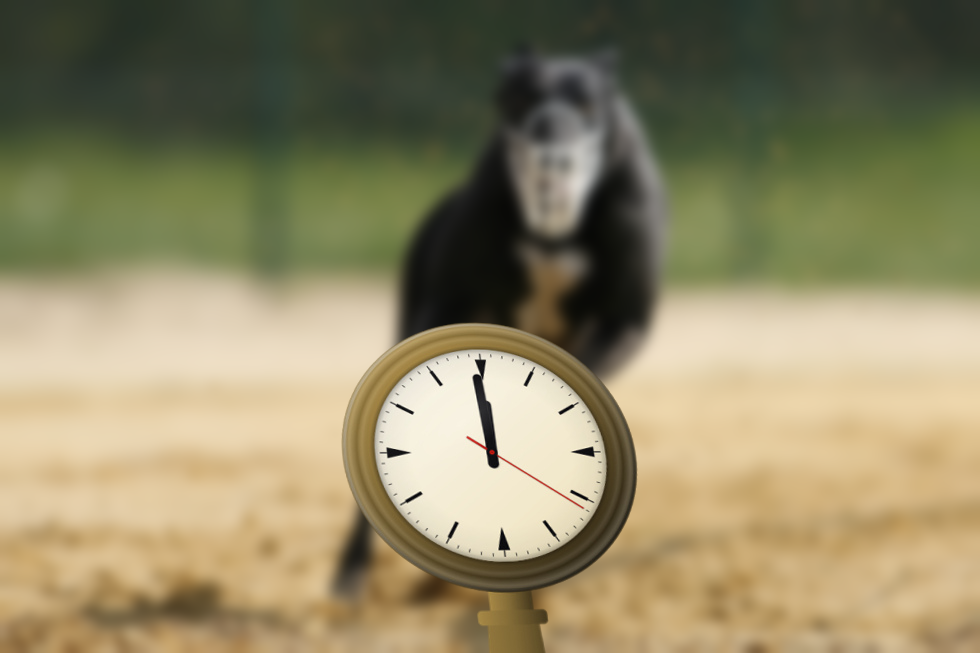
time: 11:59:21
